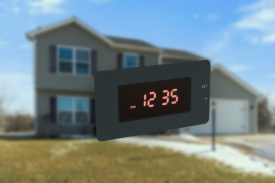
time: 12:35
